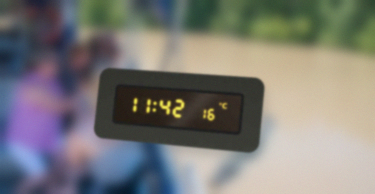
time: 11:42
